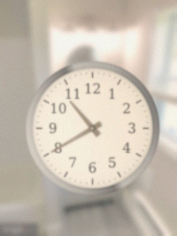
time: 10:40
